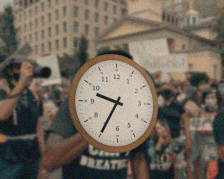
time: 9:35
